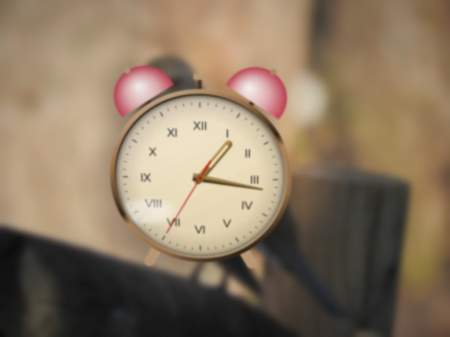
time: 1:16:35
